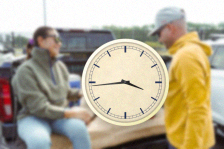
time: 3:44
